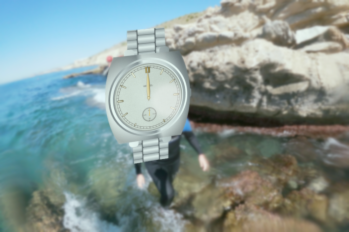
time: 12:00
